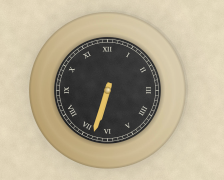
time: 6:33
